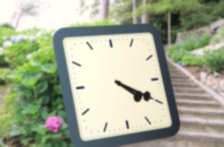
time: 4:20
